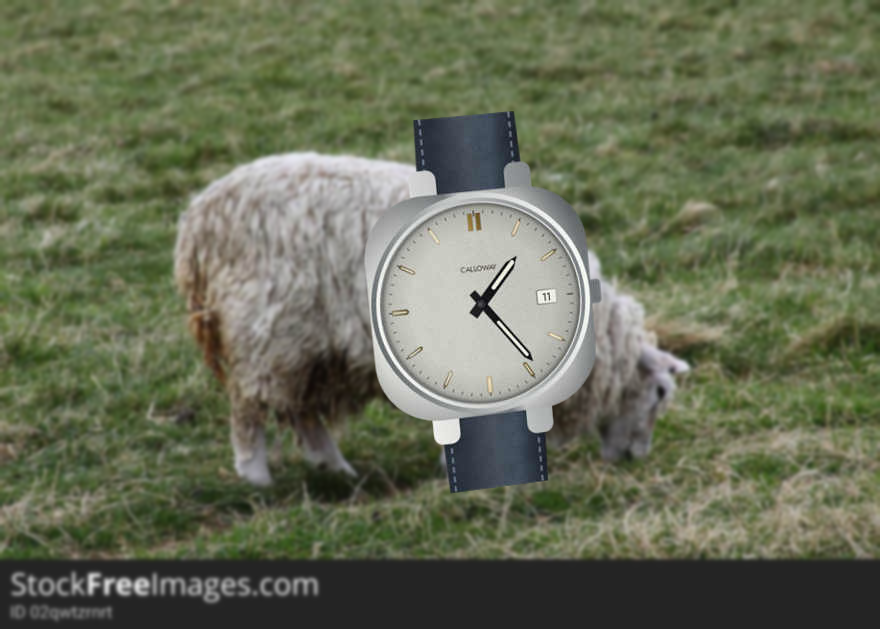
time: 1:24
